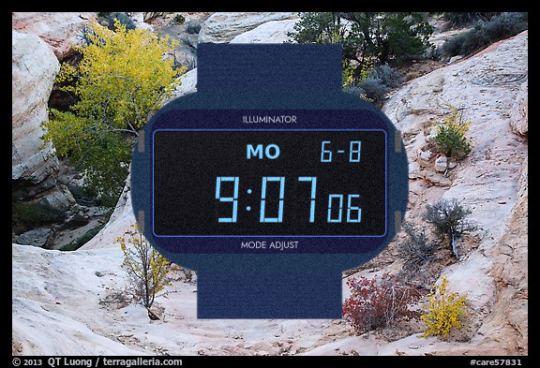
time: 9:07:06
